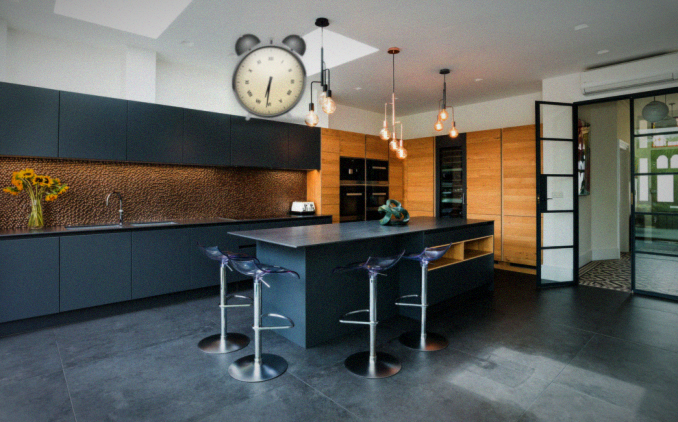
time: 6:31
